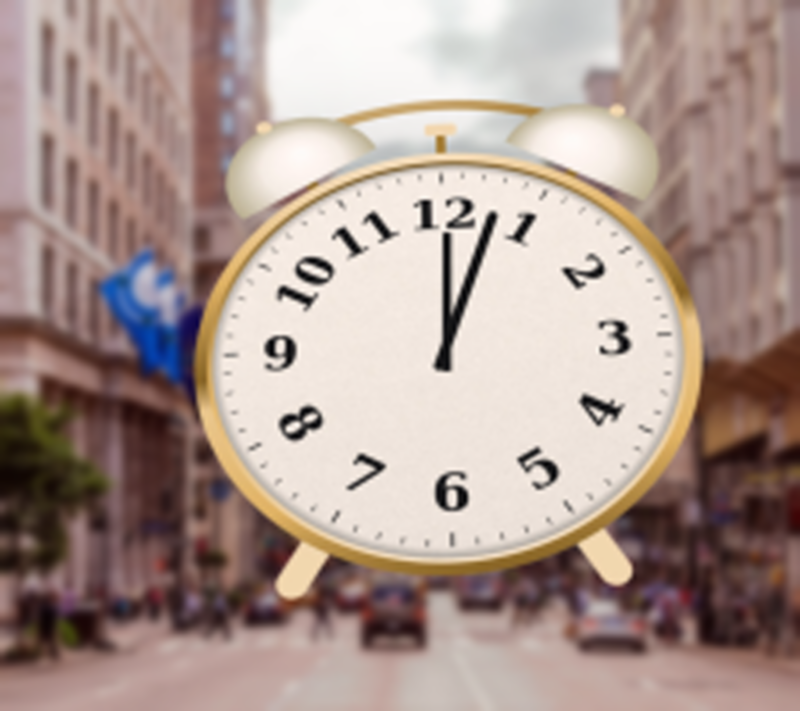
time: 12:03
